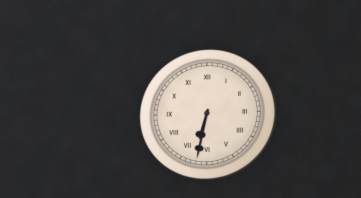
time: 6:32
